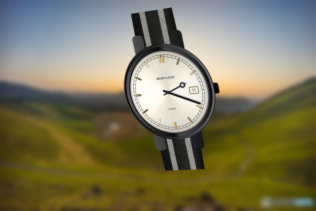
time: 2:19
